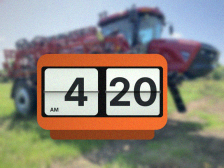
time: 4:20
